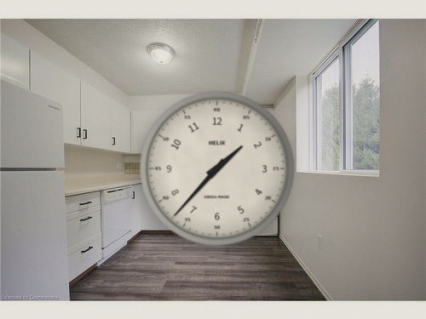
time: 1:37
